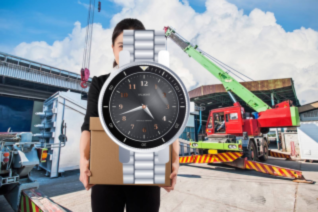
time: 4:42
